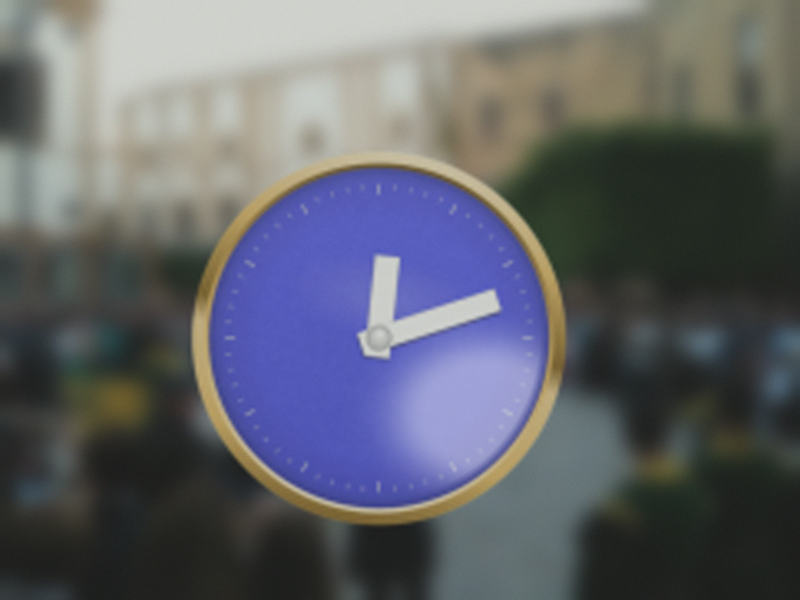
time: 12:12
